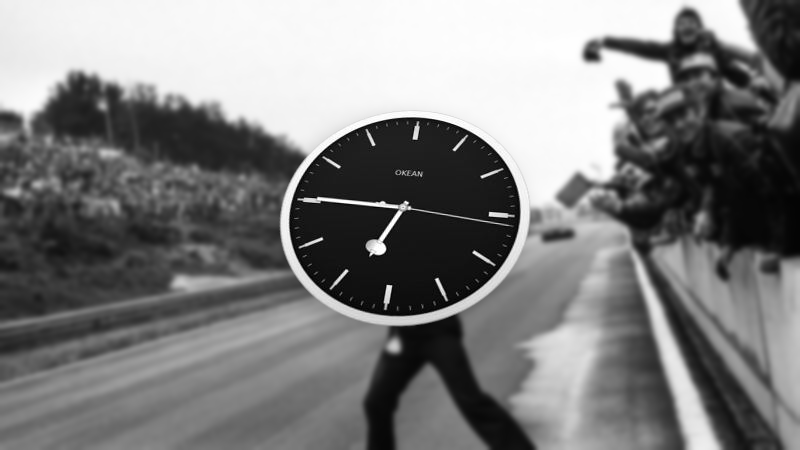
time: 6:45:16
